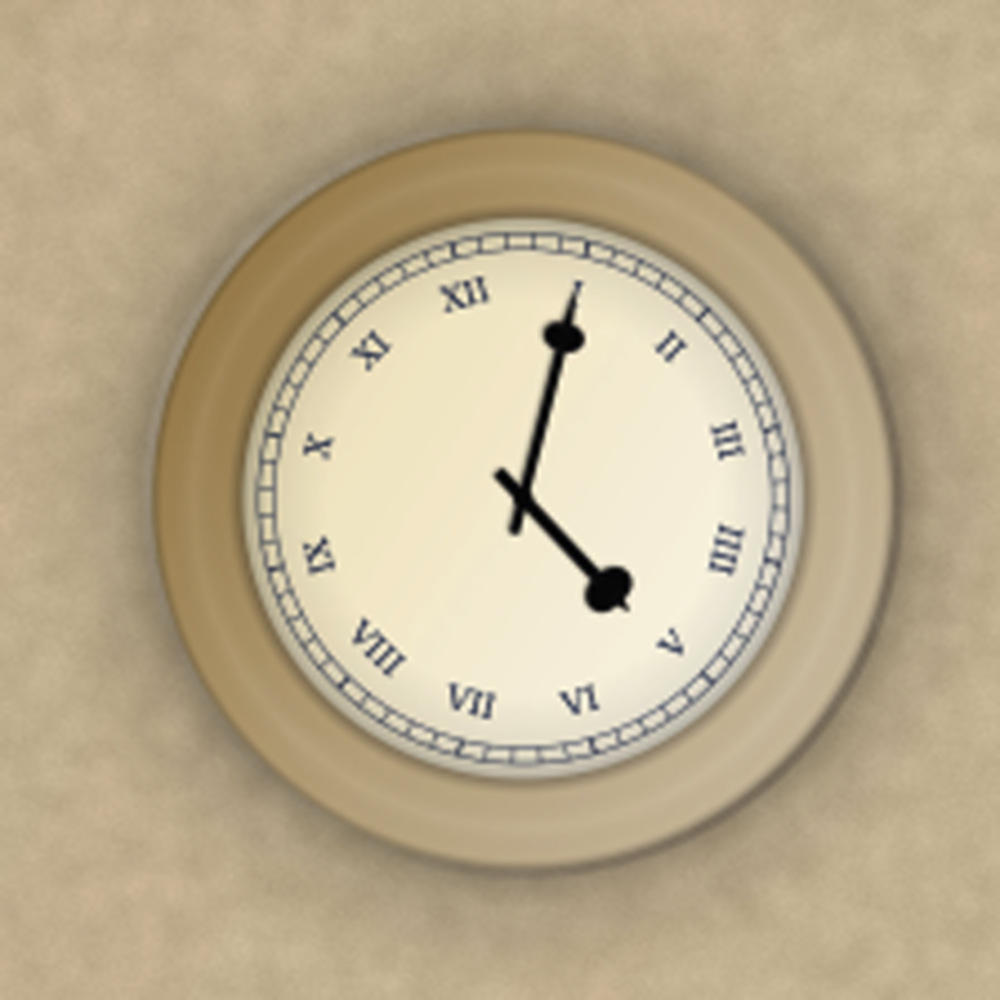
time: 5:05
